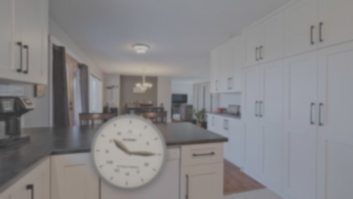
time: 10:15
